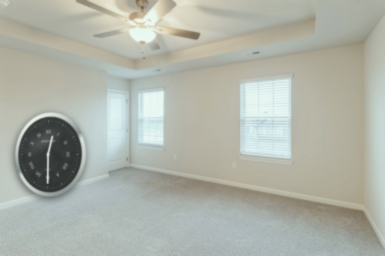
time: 12:30
